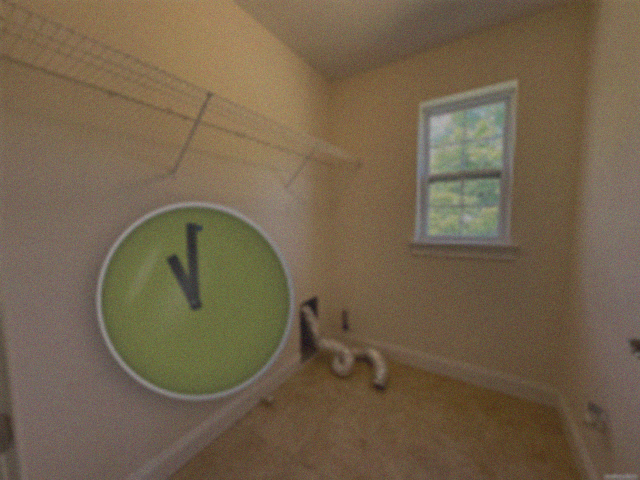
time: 10:59
